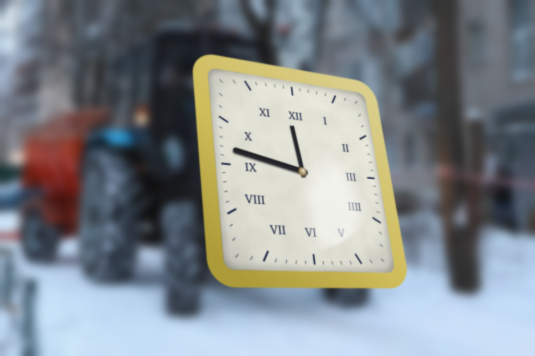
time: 11:47
